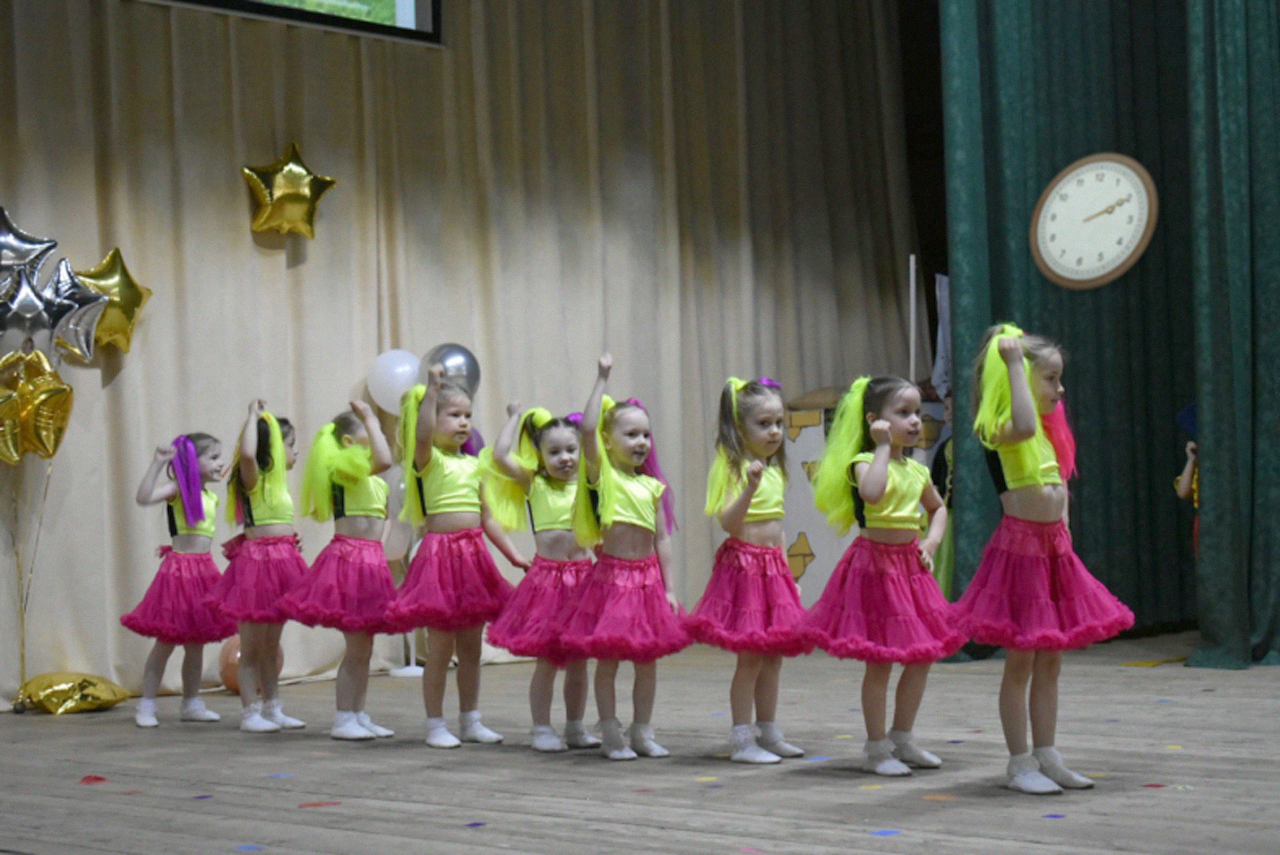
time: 2:10
